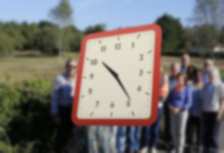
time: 10:24
